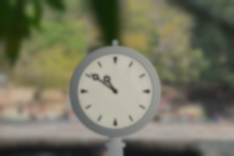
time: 10:51
